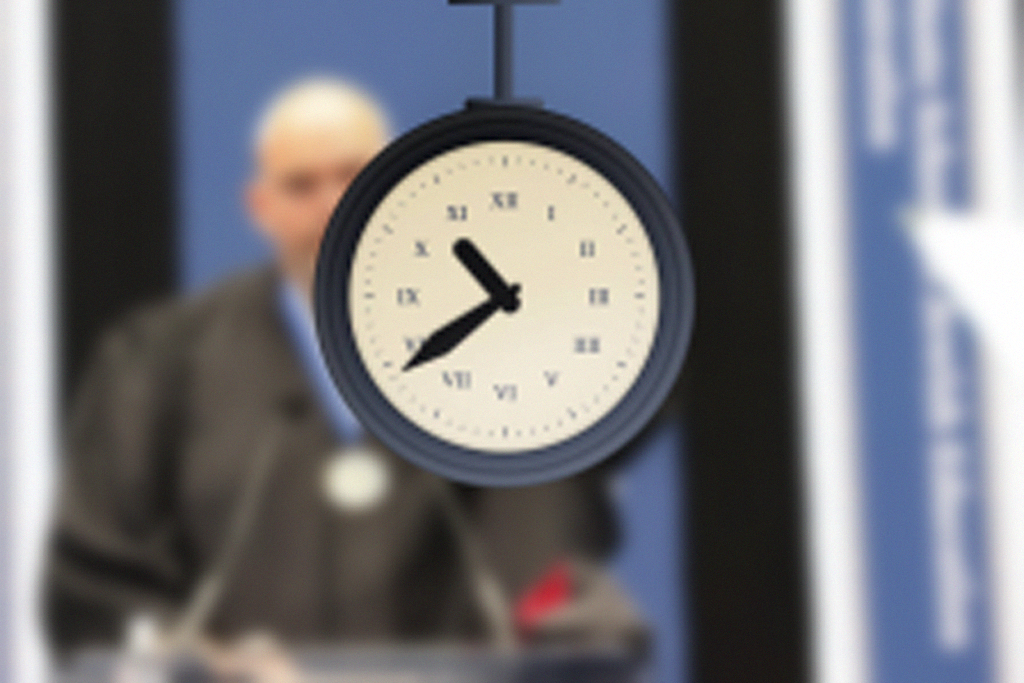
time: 10:39
